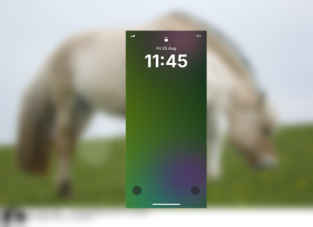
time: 11:45
